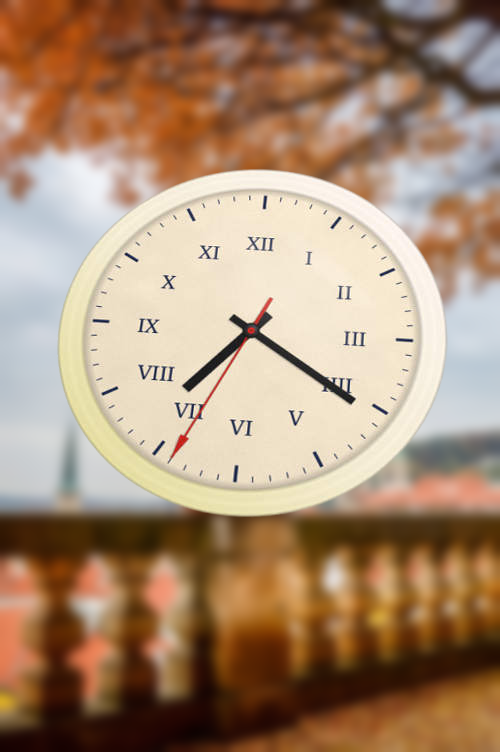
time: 7:20:34
